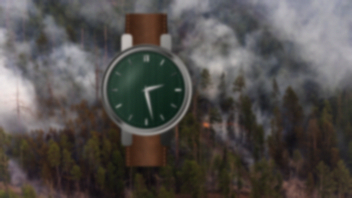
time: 2:28
